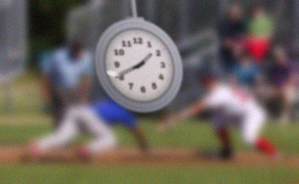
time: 1:41
